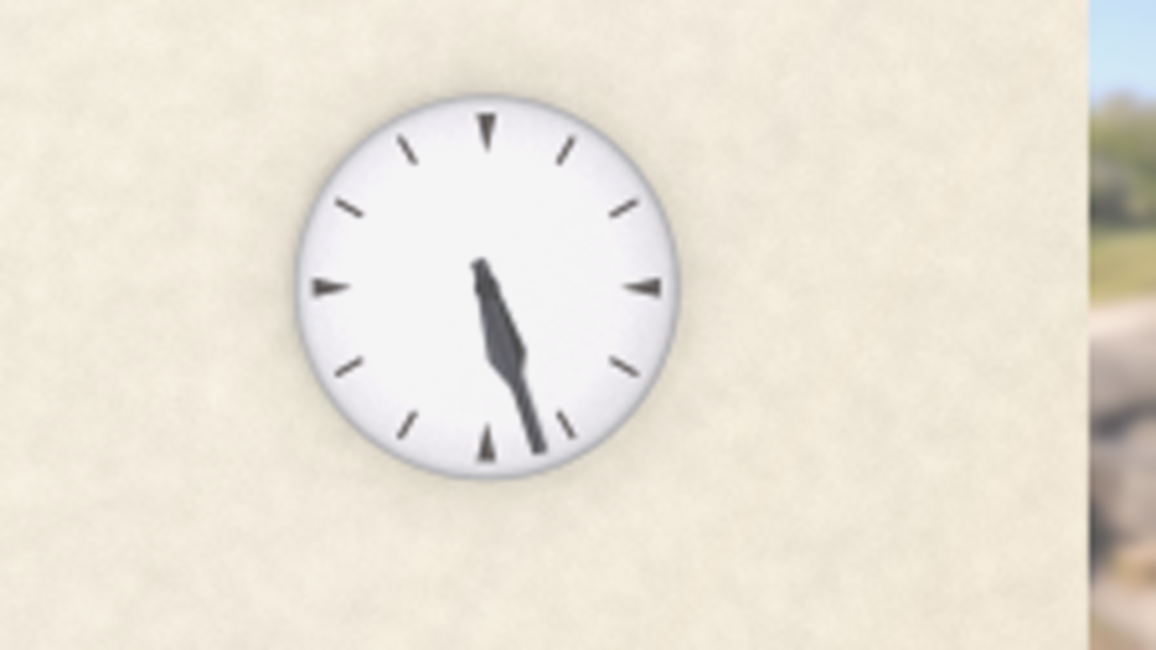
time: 5:27
